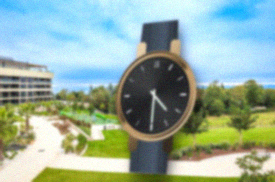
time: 4:30
